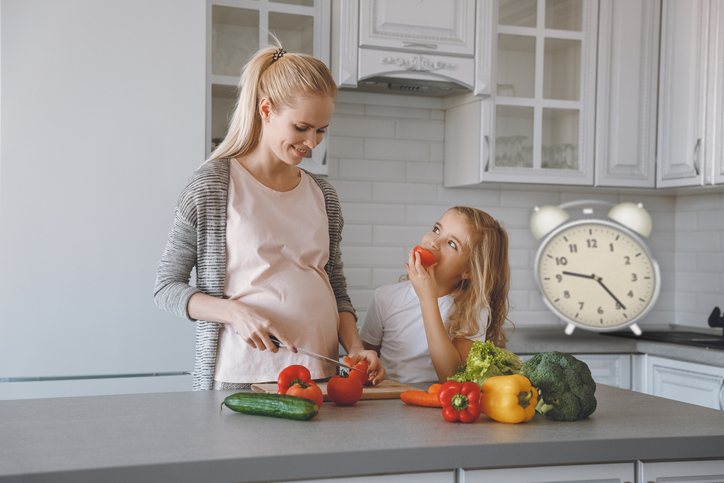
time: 9:24
